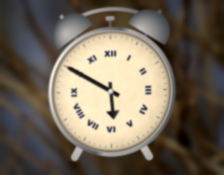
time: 5:50
